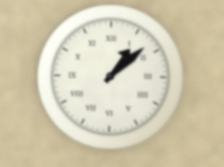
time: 1:08
